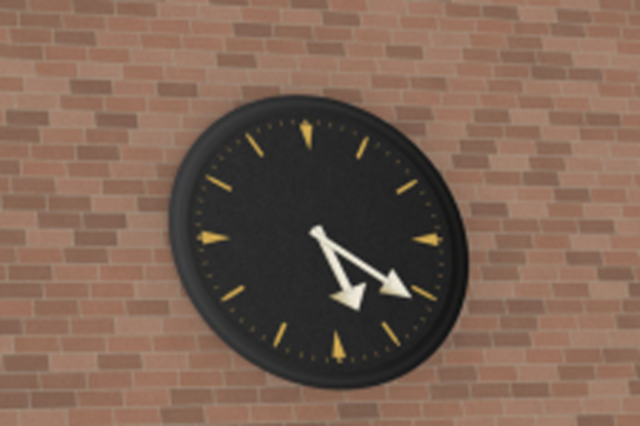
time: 5:21
